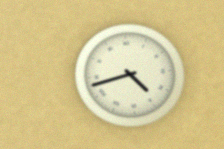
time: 4:43
